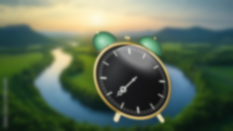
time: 7:38
